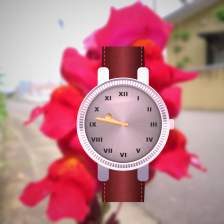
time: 9:47
